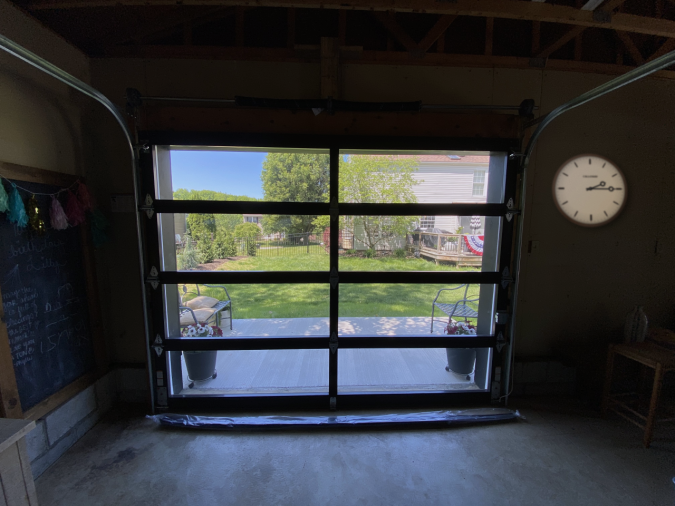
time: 2:15
